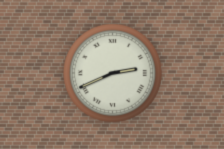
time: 2:41
